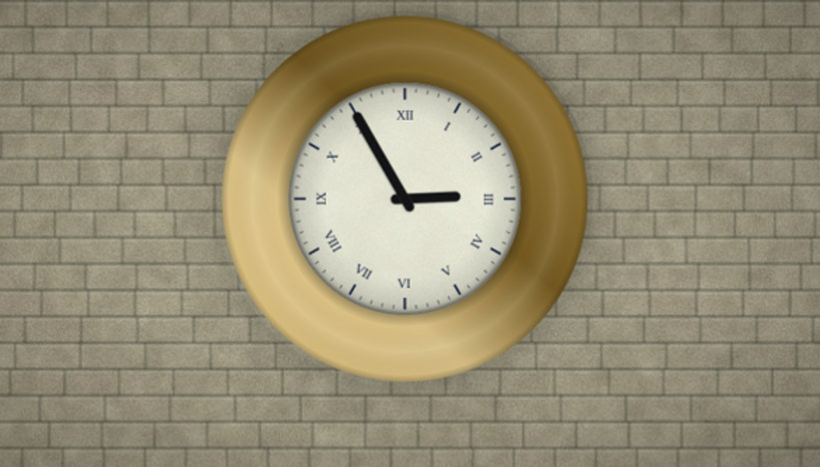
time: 2:55
